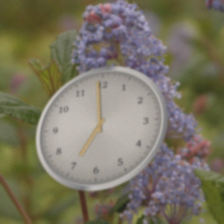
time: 6:59
